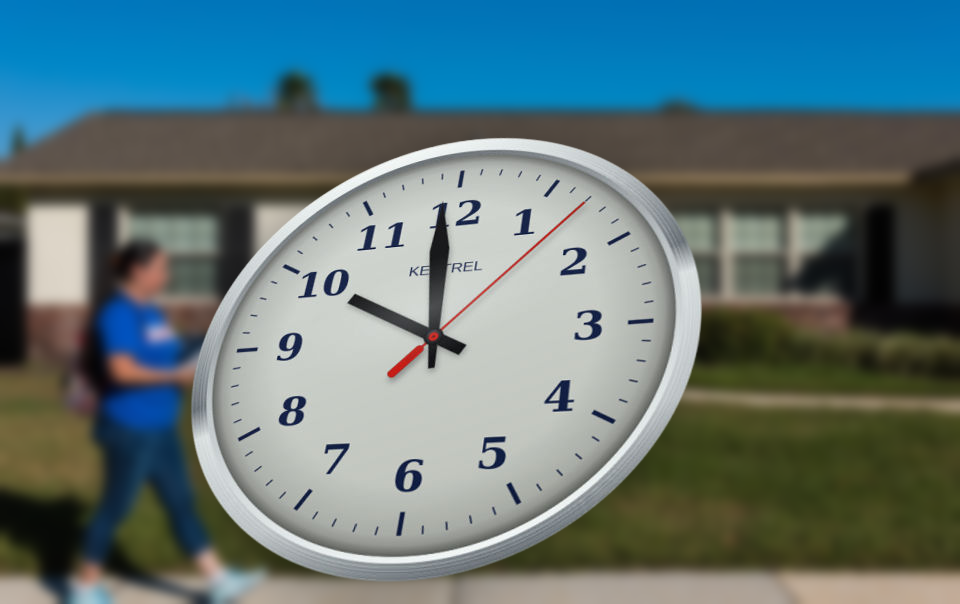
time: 9:59:07
